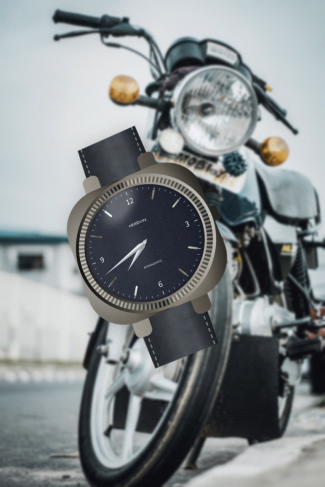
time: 7:42
